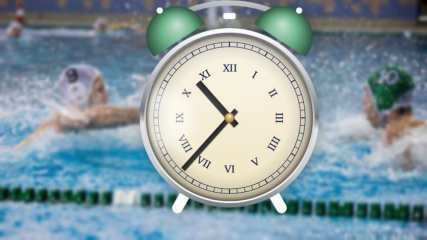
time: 10:37
